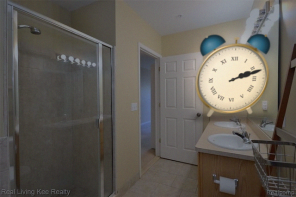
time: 2:12
